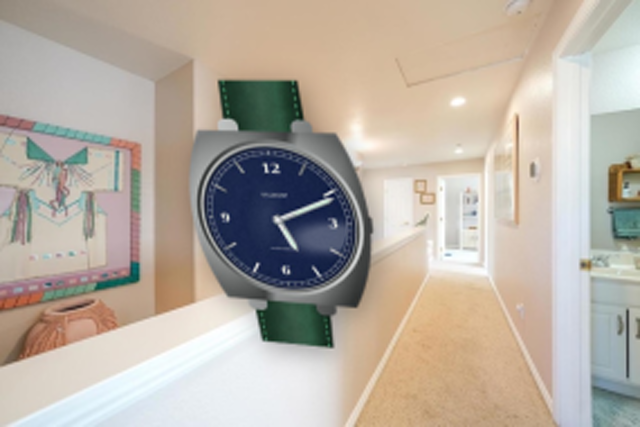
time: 5:11
